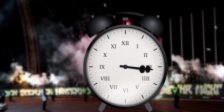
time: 3:16
